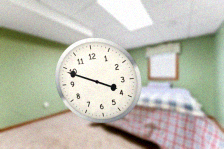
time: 3:49
